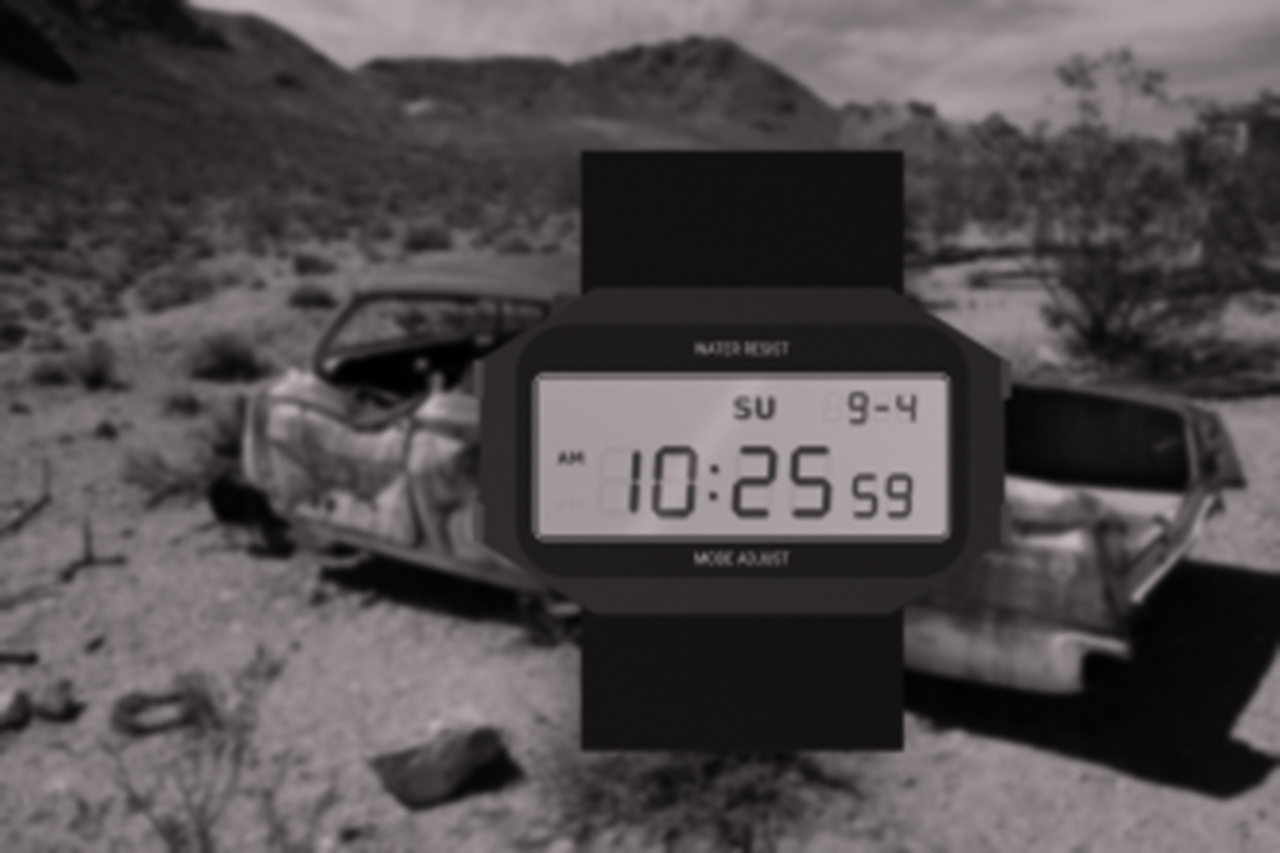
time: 10:25:59
